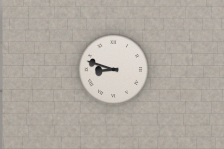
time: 8:48
